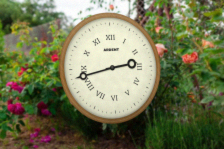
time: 2:43
